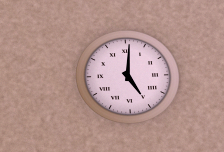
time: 5:01
